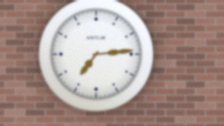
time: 7:14
